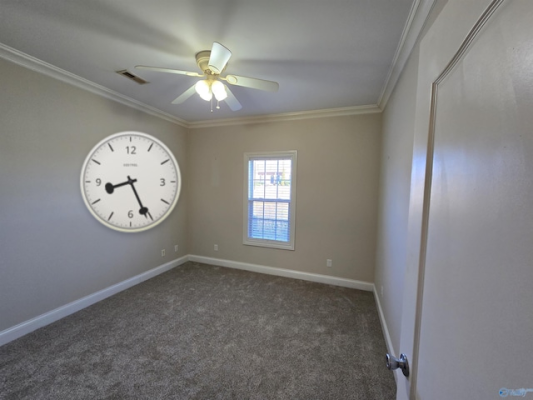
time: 8:26
